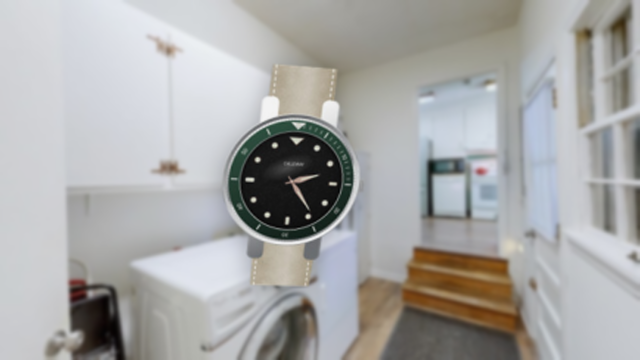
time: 2:24
